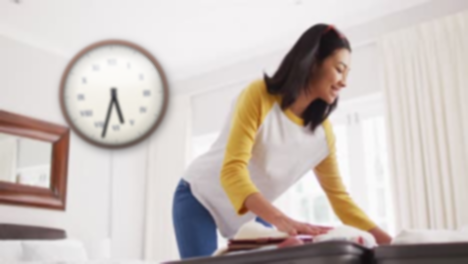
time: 5:33
